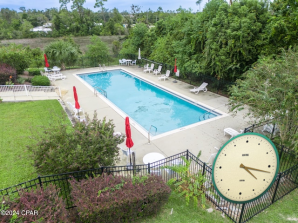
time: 4:17
